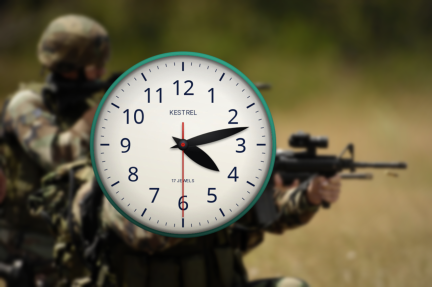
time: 4:12:30
